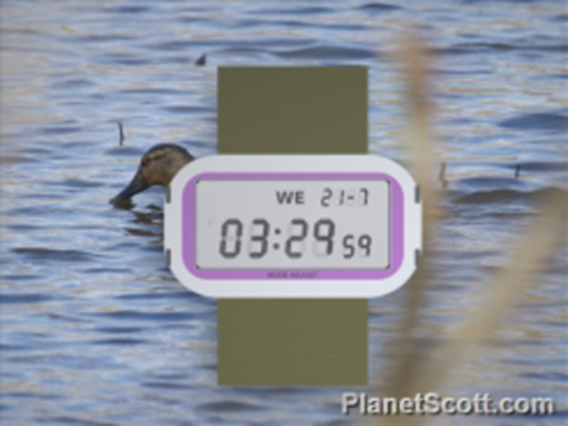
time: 3:29:59
